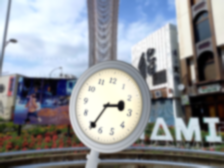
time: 2:34
